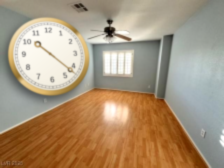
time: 10:22
